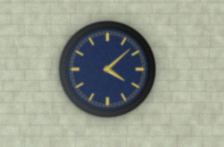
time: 4:08
